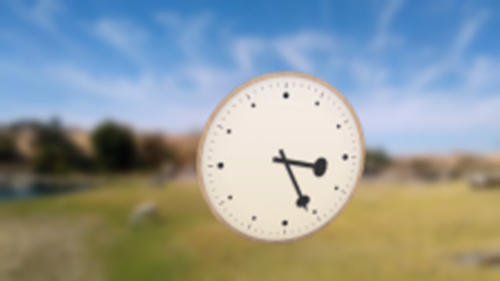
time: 3:26
